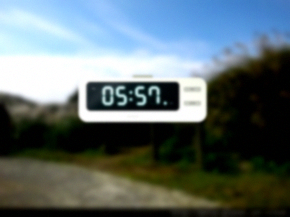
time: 5:57
